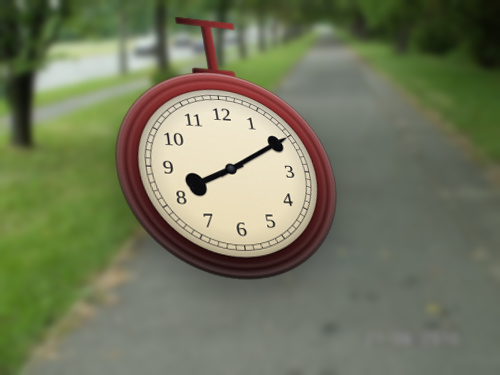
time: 8:10
